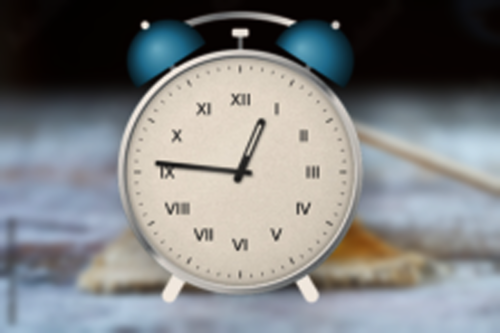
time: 12:46
